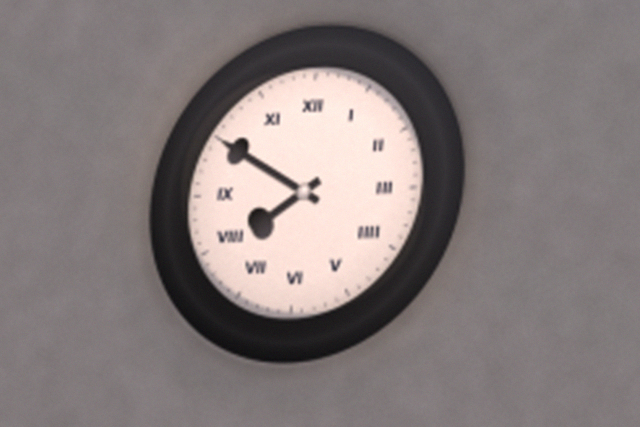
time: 7:50
